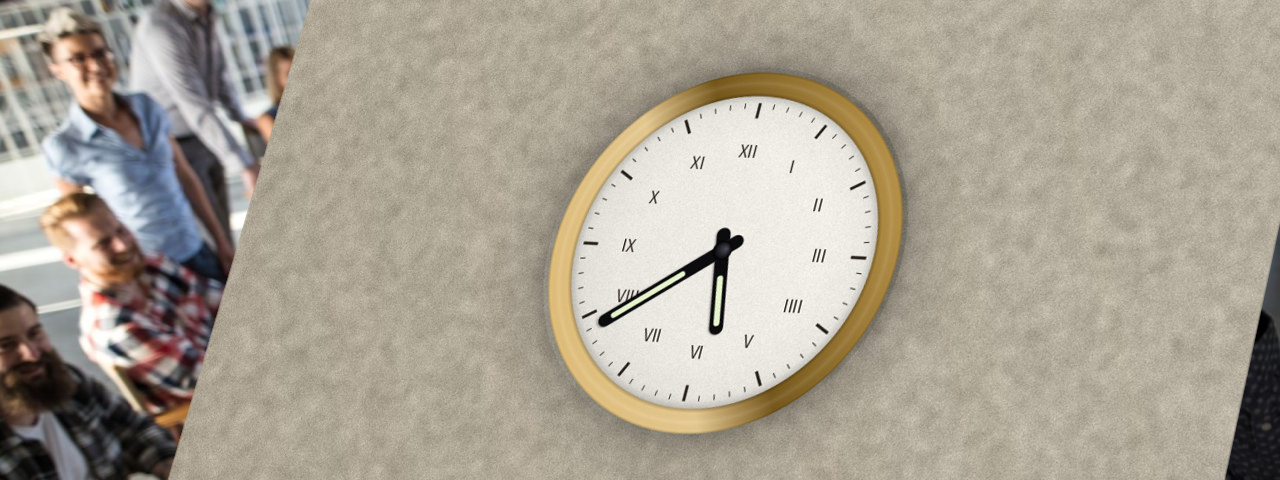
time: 5:39
